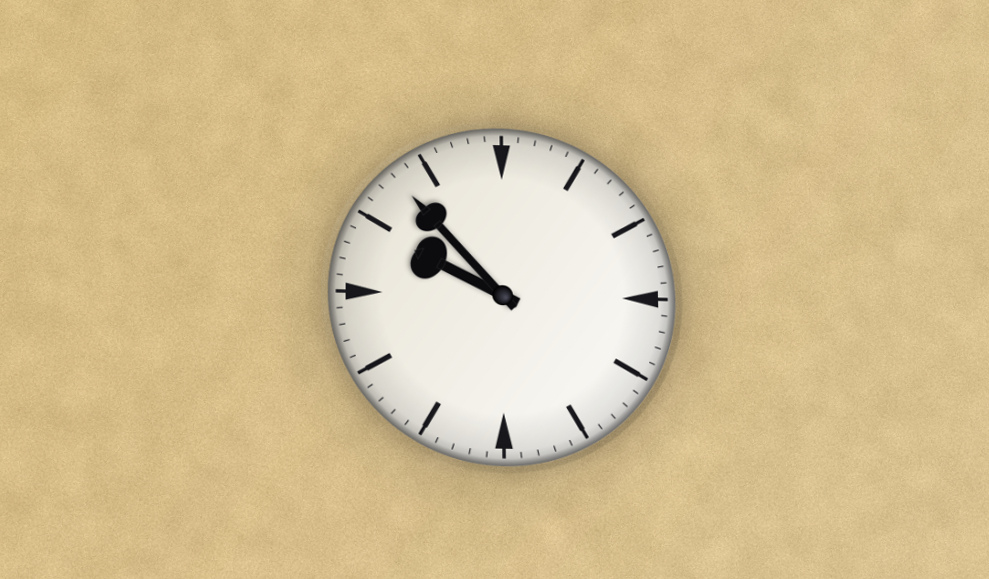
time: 9:53
